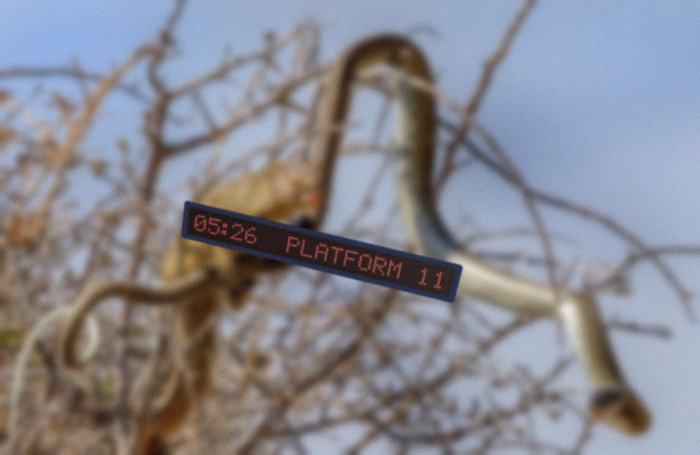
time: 5:26
